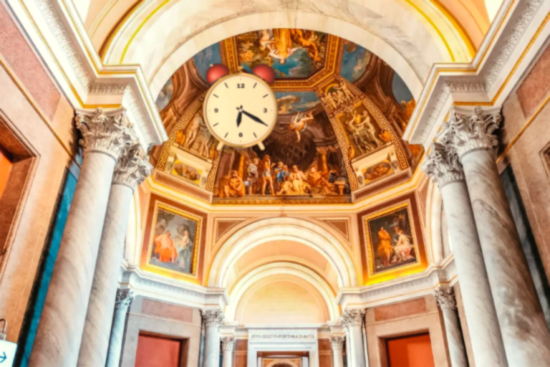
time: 6:20
